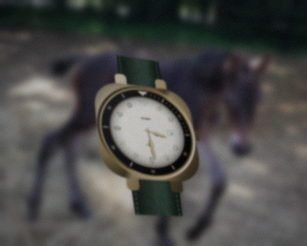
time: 3:29
